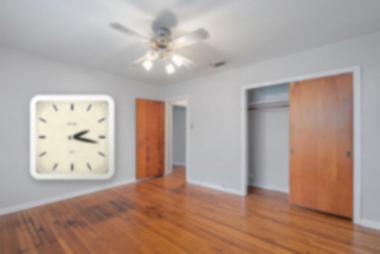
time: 2:17
